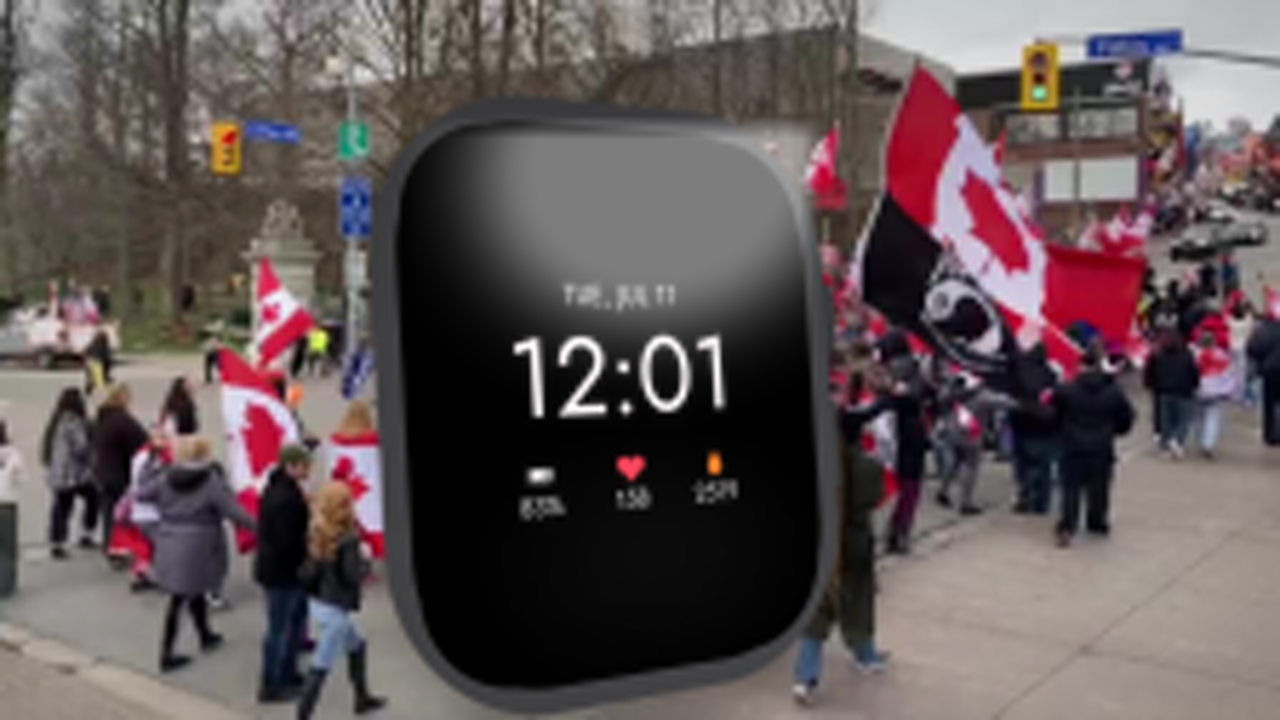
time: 12:01
